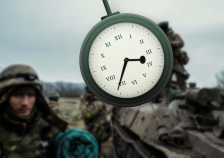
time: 3:36
